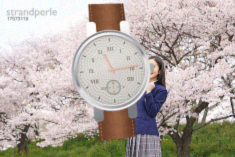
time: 11:14
